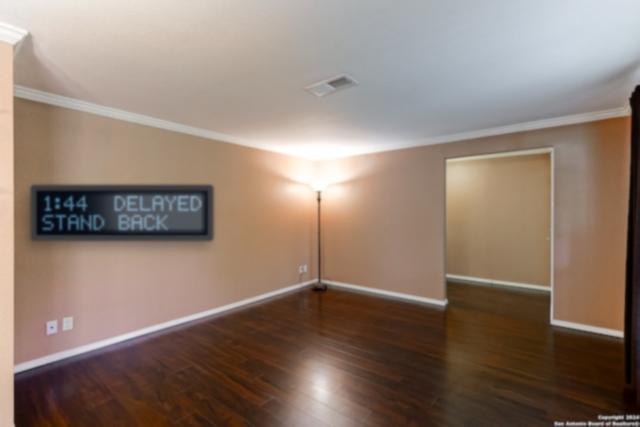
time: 1:44
